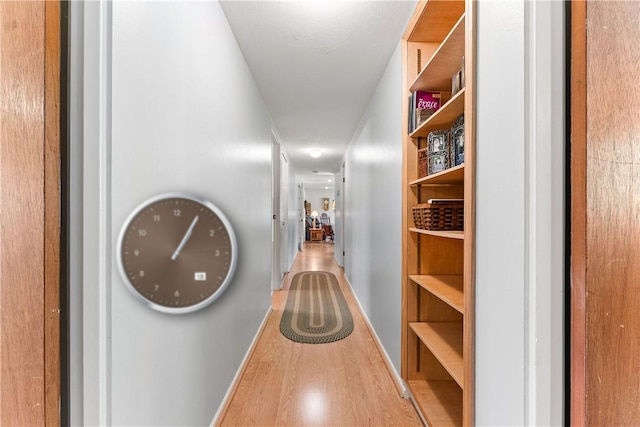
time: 1:05
